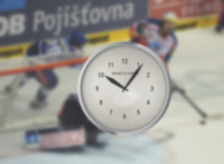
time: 10:06
